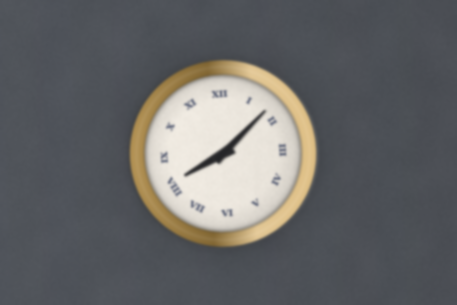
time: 8:08
